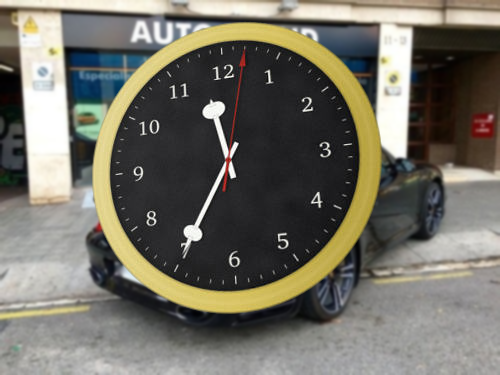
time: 11:35:02
